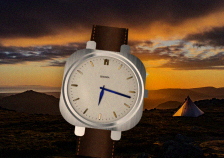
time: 6:17
